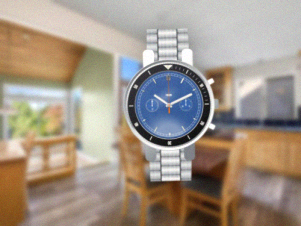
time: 10:11
